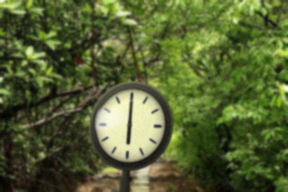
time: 6:00
